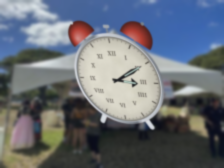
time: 3:10
